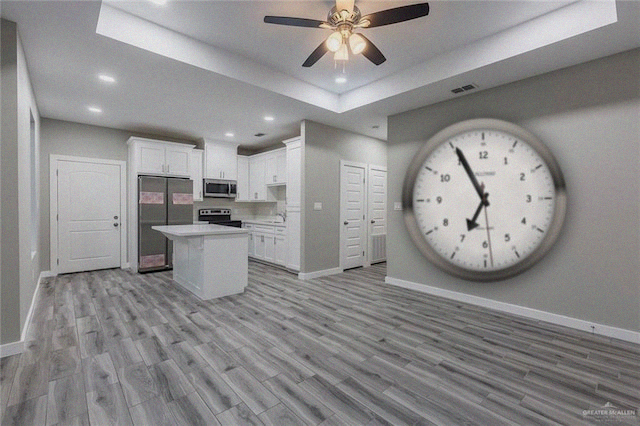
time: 6:55:29
